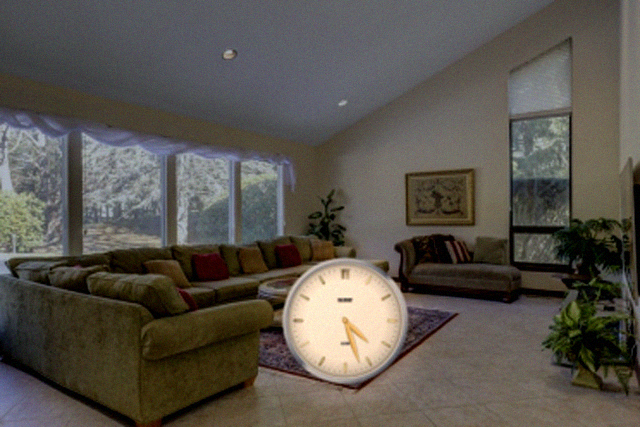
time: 4:27
